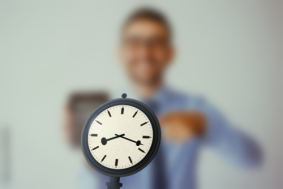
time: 8:18
